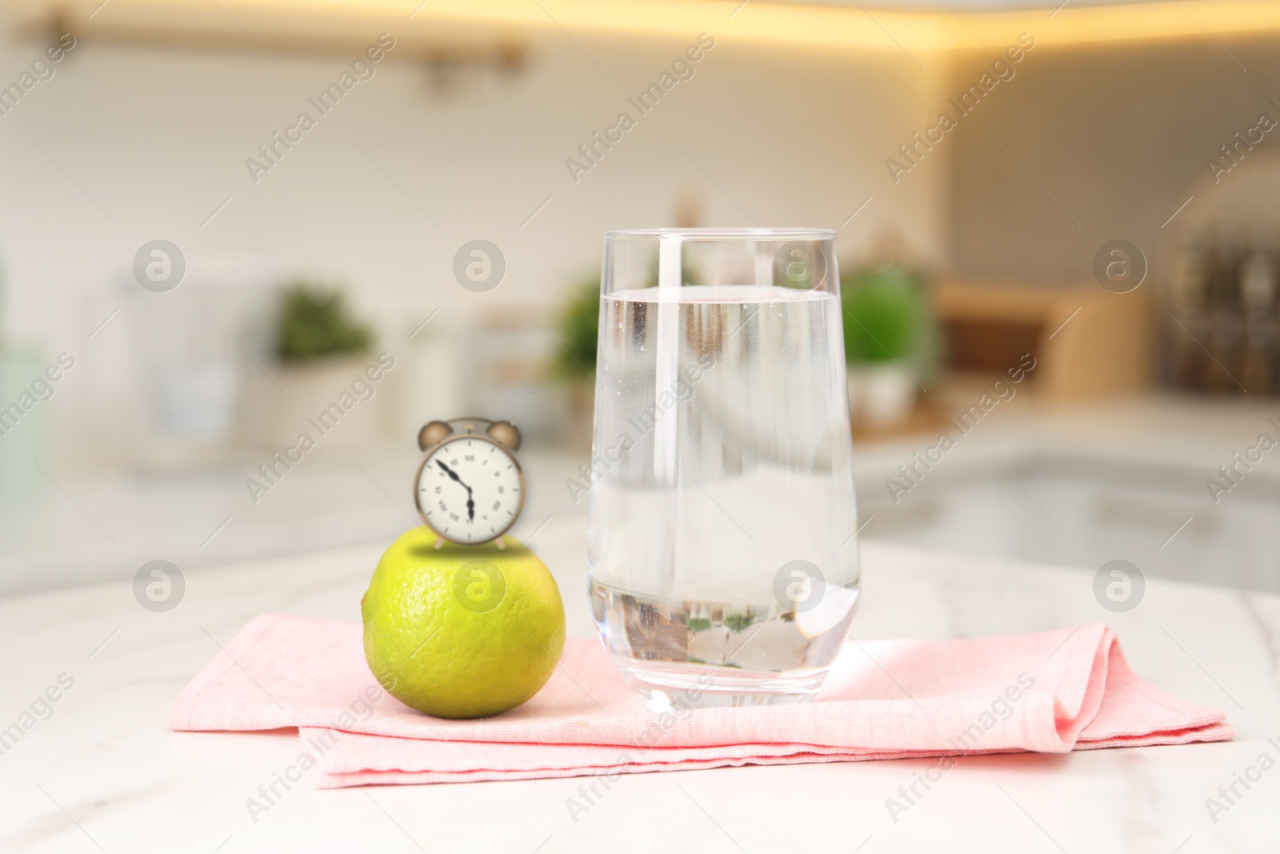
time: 5:52
